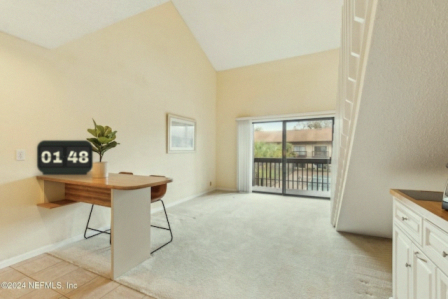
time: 1:48
